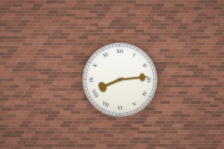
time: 8:14
